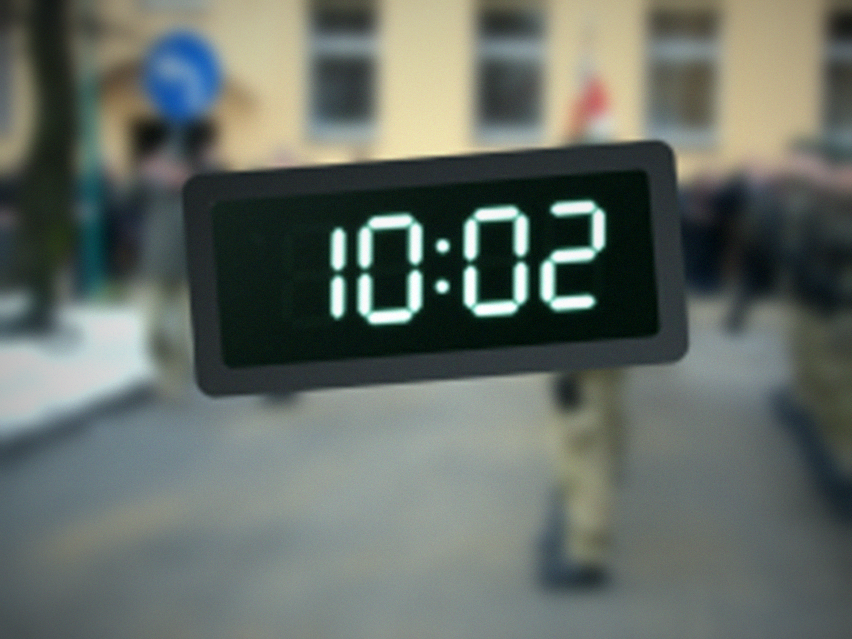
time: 10:02
